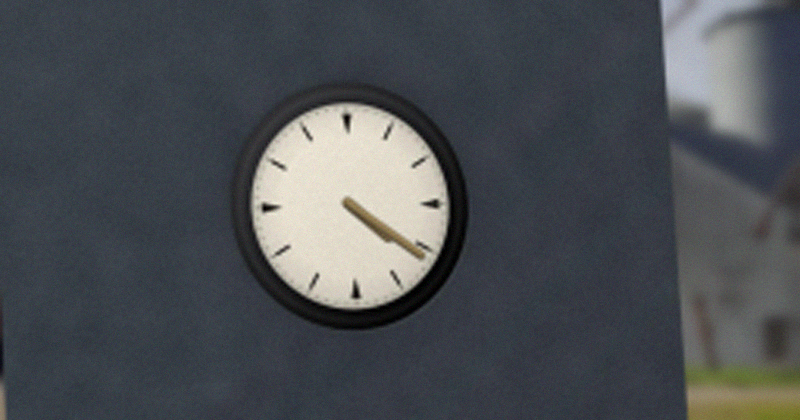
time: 4:21
